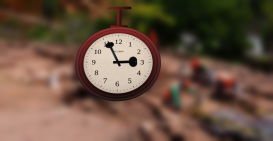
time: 2:56
